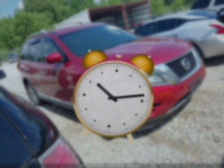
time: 10:13
